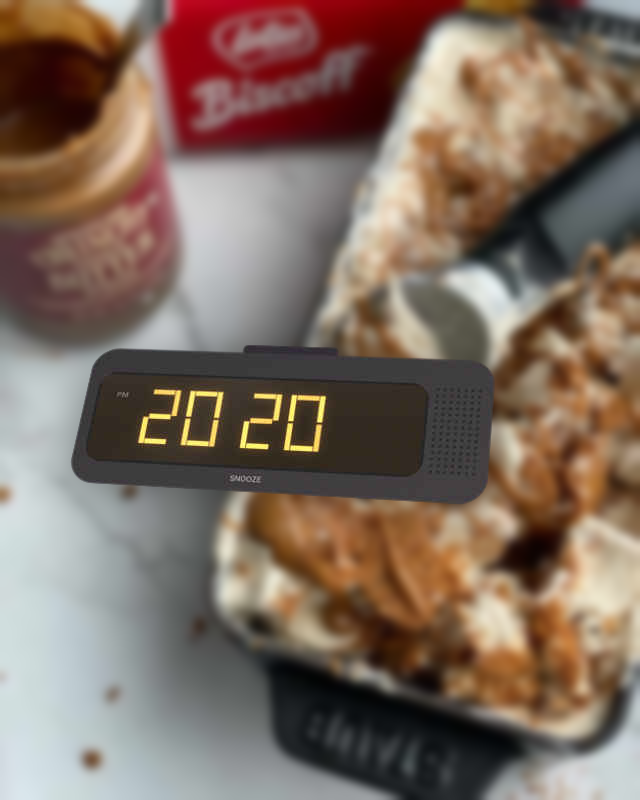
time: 20:20
